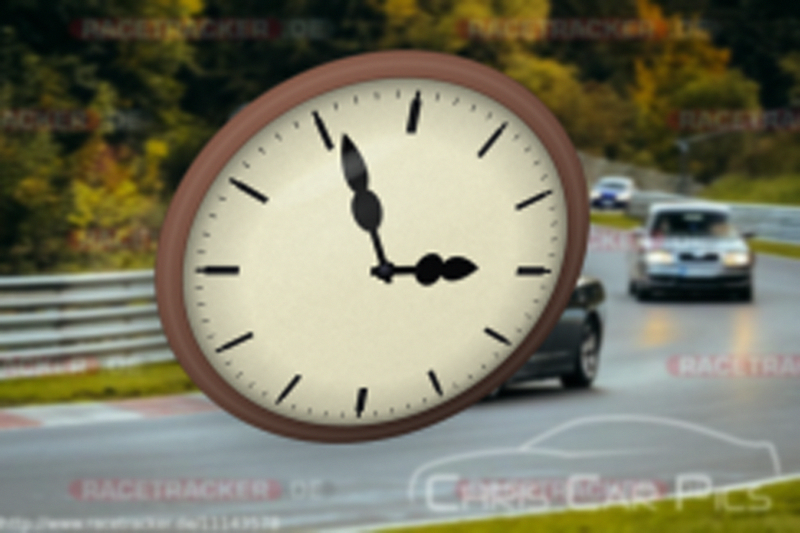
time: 2:56
